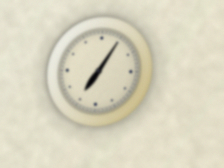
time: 7:05
